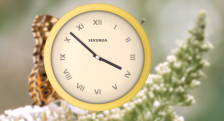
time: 3:52
